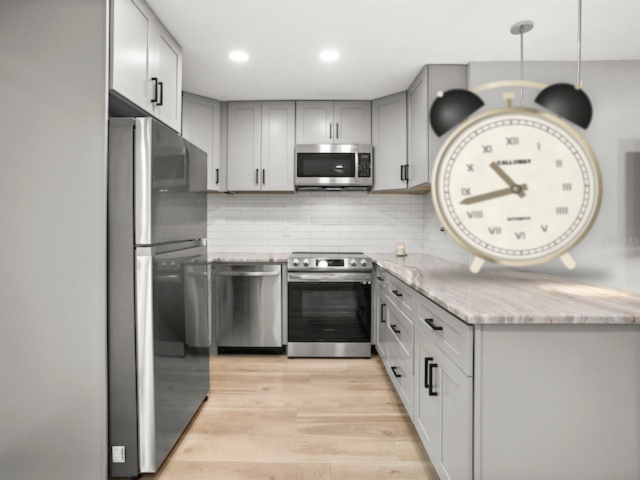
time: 10:43
